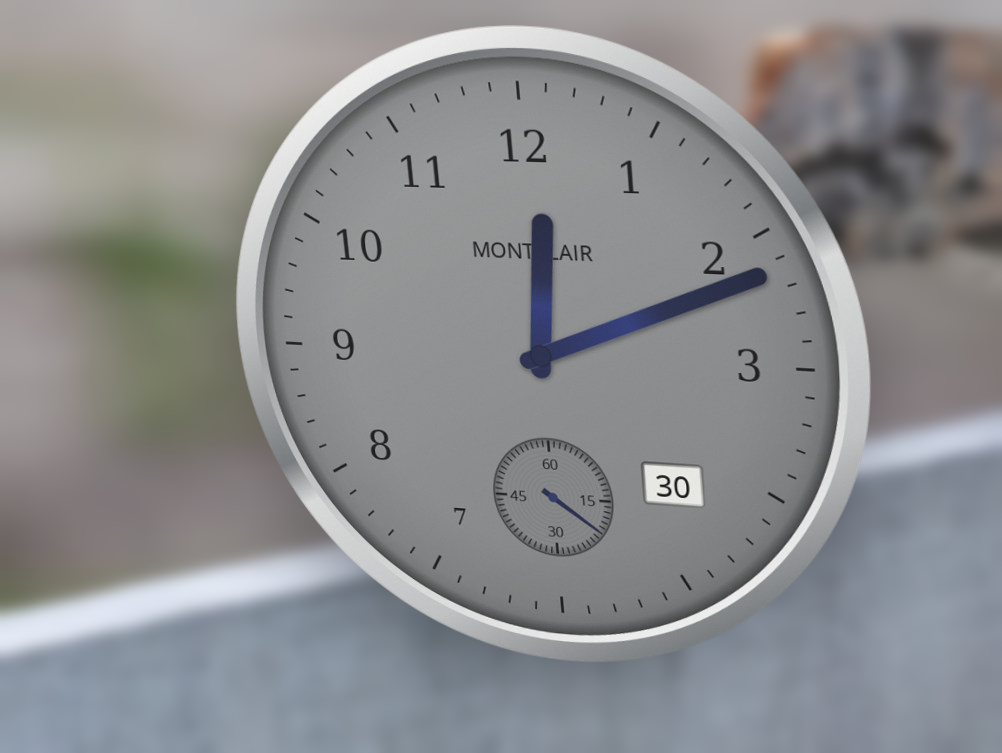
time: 12:11:21
